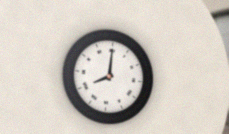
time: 8:00
